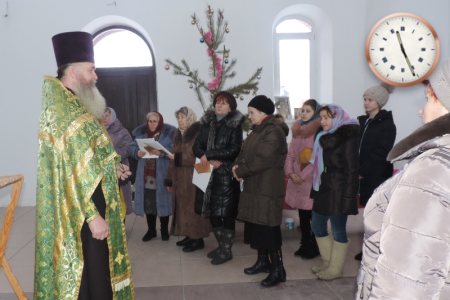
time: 11:26
